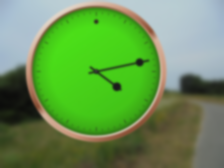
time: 4:13
